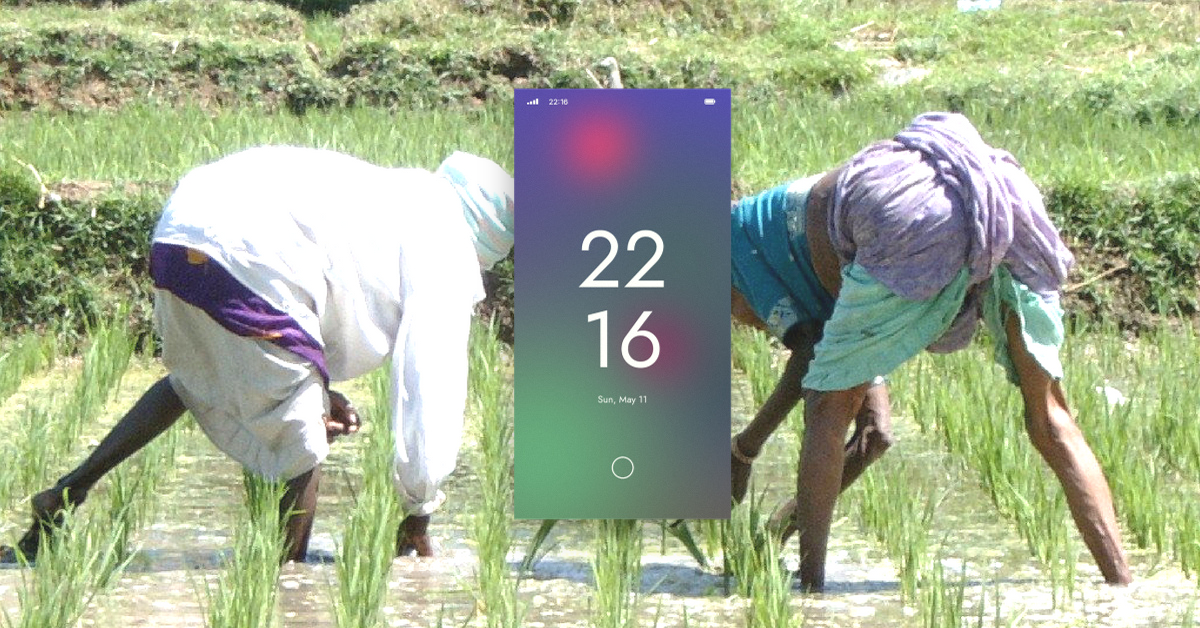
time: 22:16
